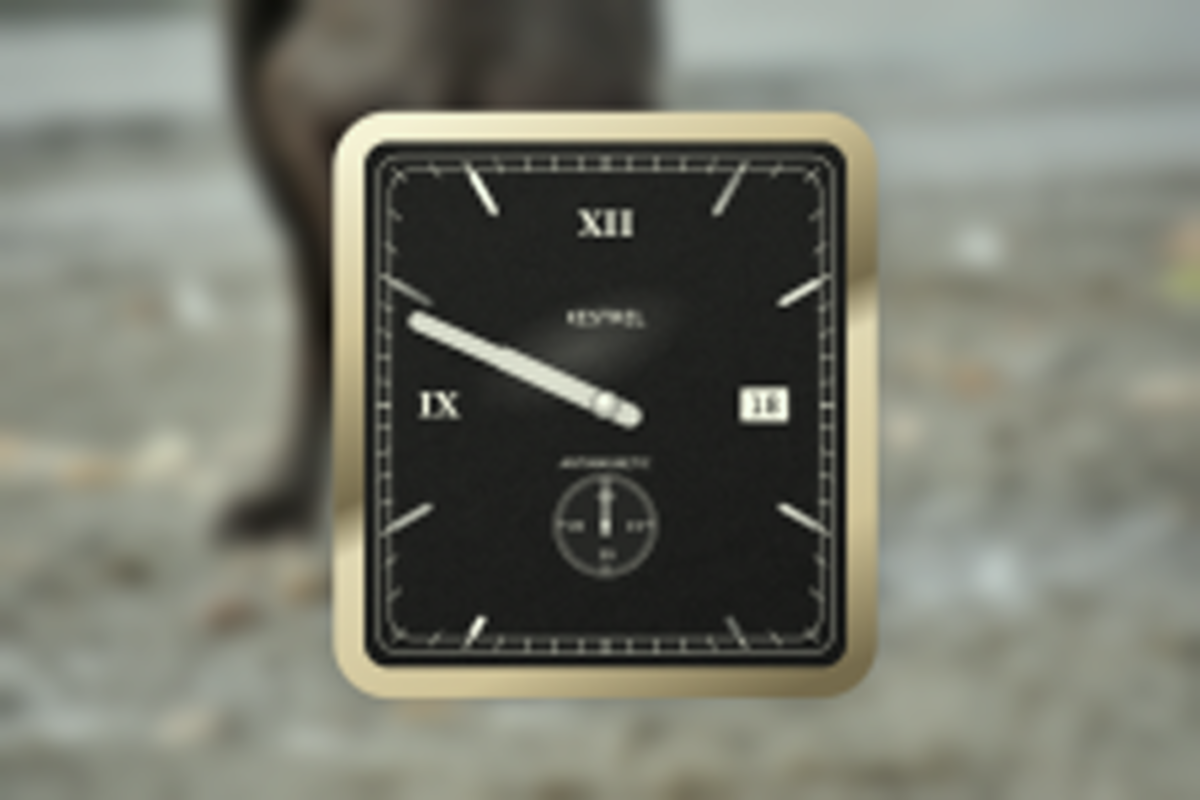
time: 9:49
